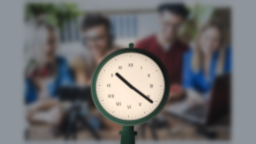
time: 10:21
